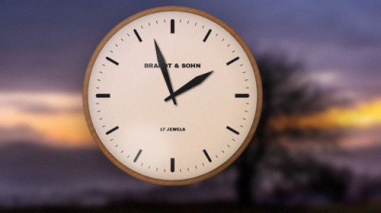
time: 1:57
